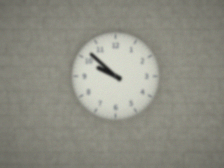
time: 9:52
